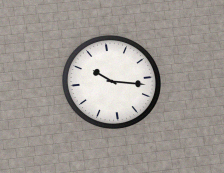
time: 10:17
